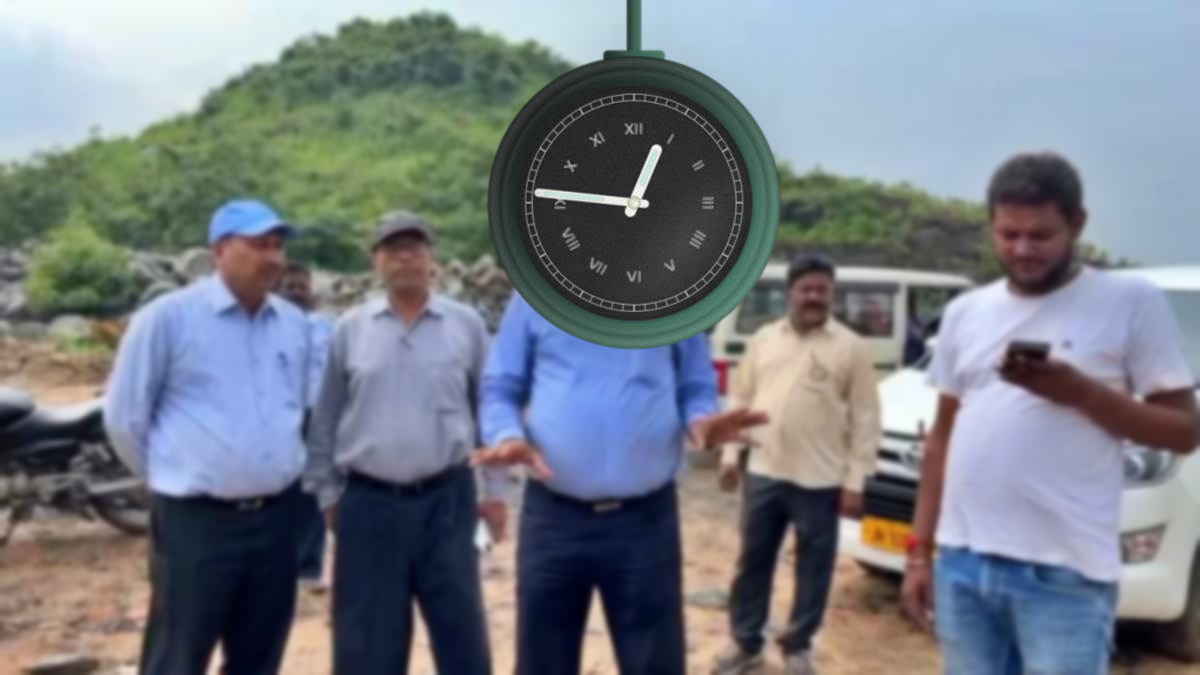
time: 12:46
